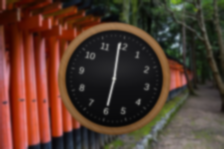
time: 5:59
